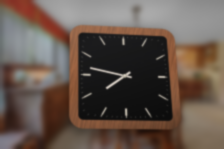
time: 7:47
